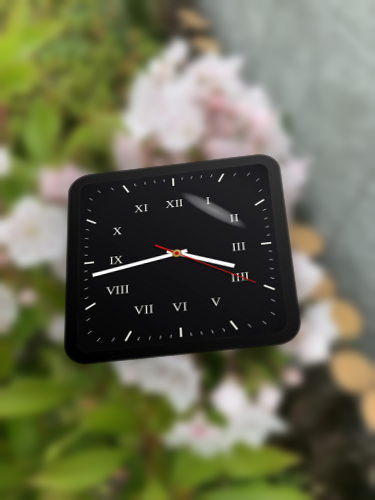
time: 3:43:20
